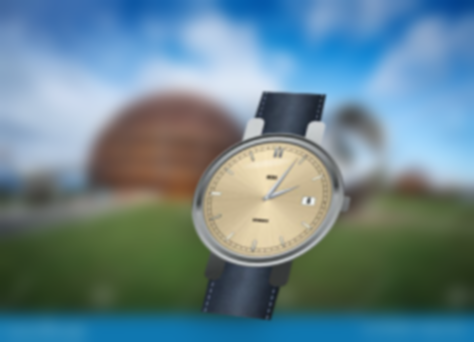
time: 2:04
